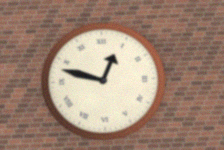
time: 12:48
